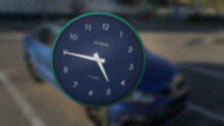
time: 4:45
